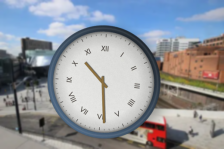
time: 10:29
